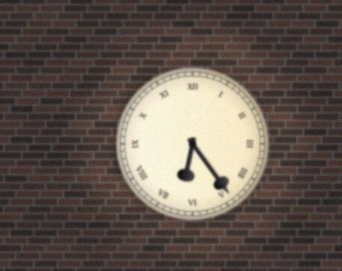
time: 6:24
